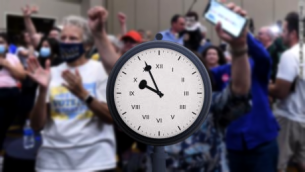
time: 9:56
